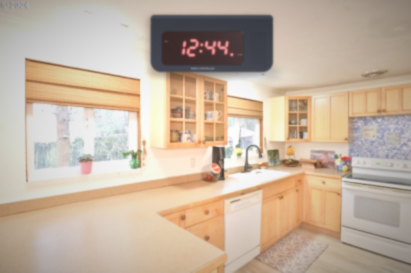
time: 12:44
